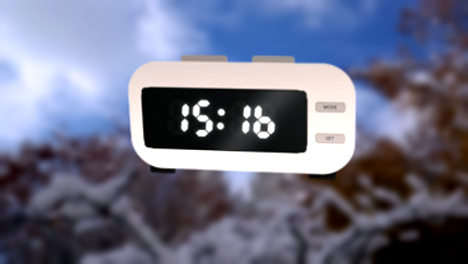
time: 15:16
